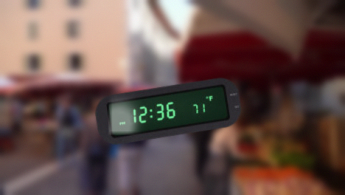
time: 12:36
